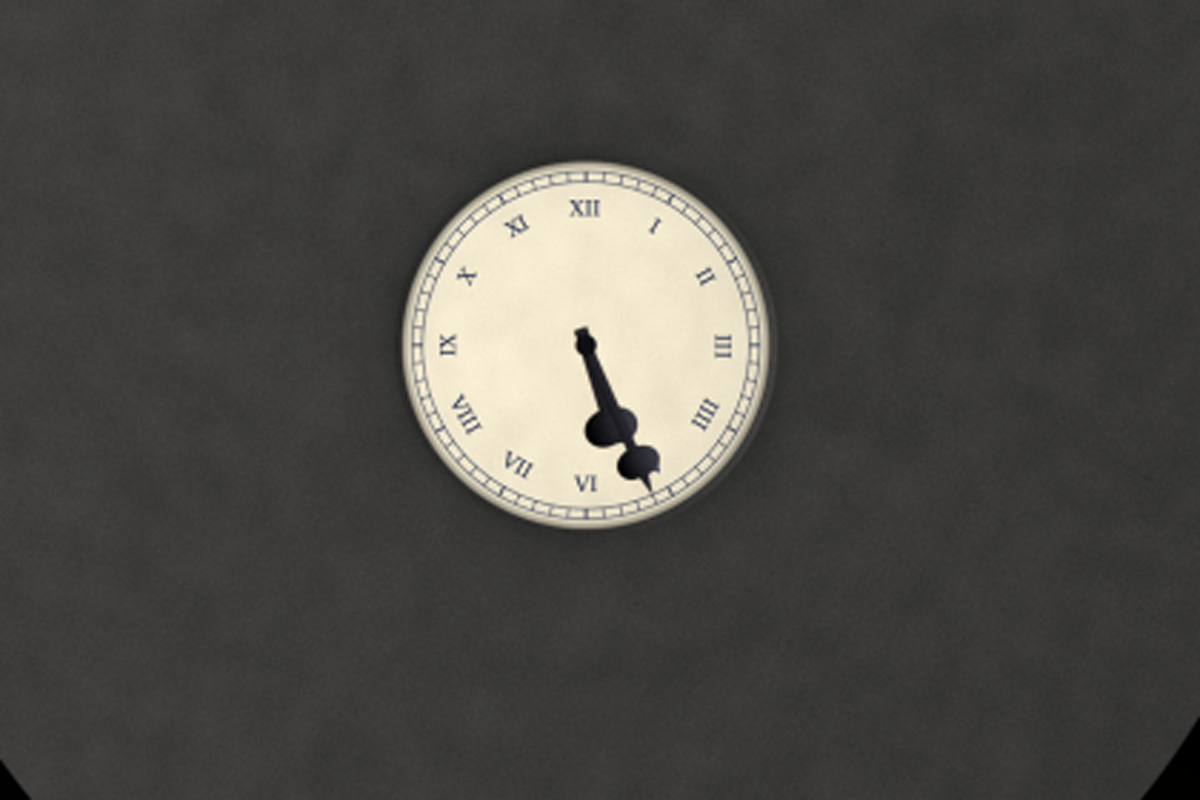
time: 5:26
